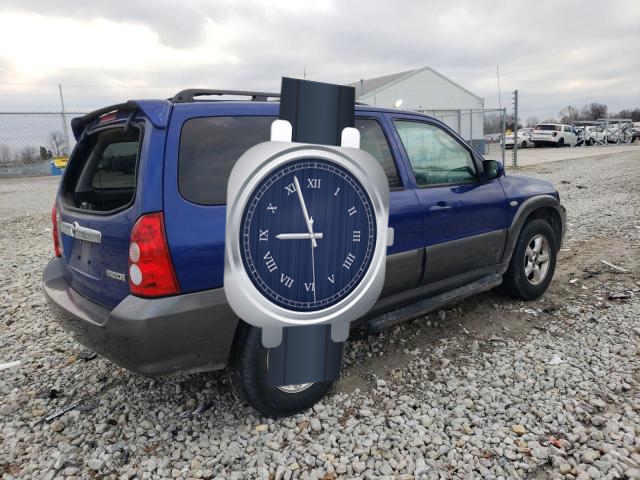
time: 8:56:29
